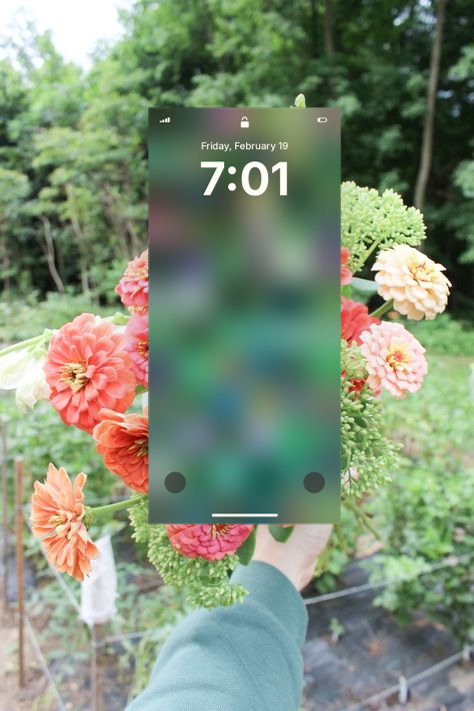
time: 7:01
